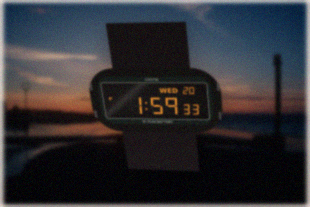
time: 1:59:33
